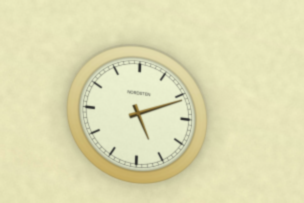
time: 5:11
